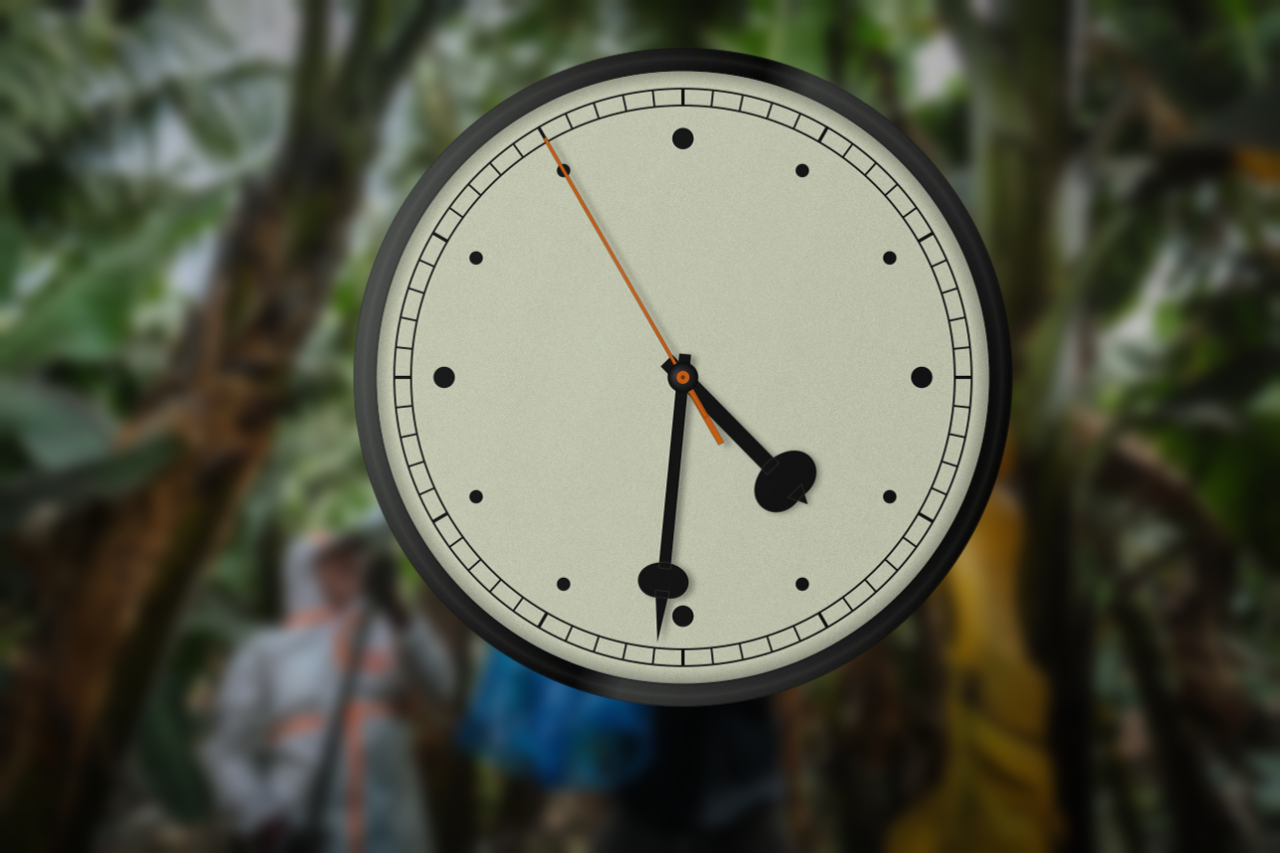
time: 4:30:55
